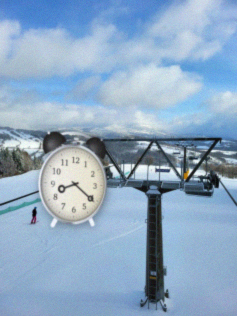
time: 8:21
